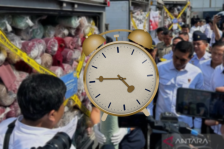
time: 4:46
